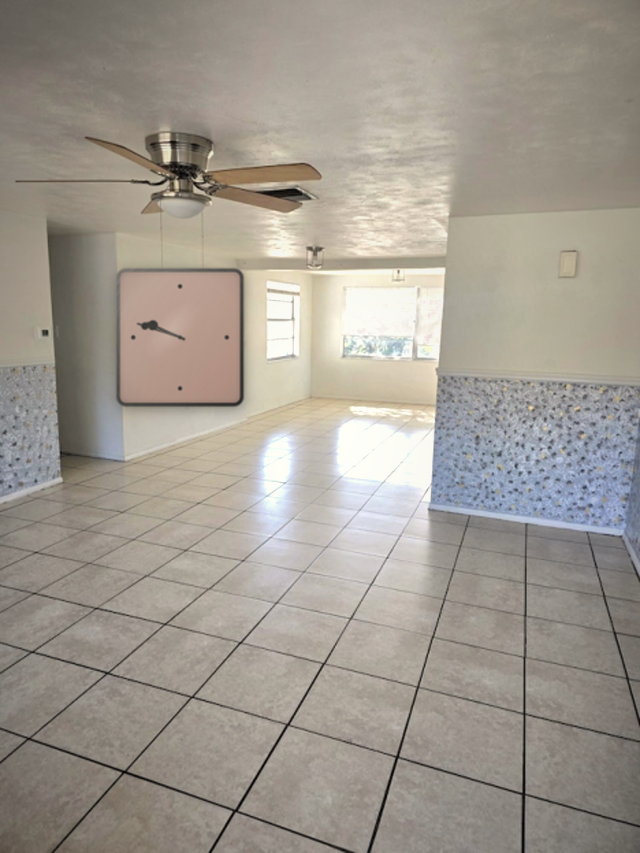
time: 9:48
